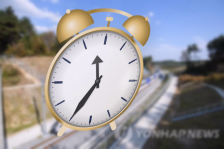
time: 11:35
